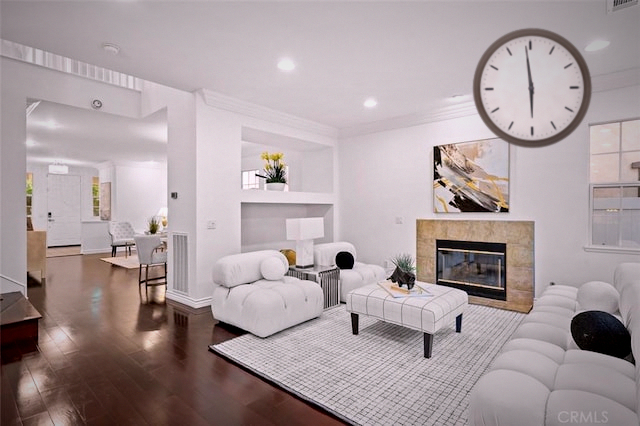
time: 5:59
